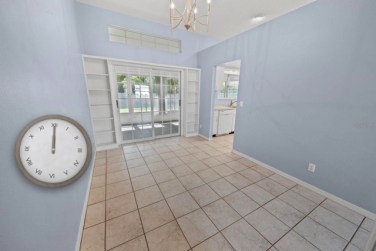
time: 12:00
